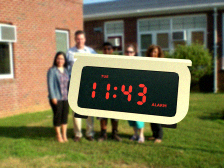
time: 11:43
